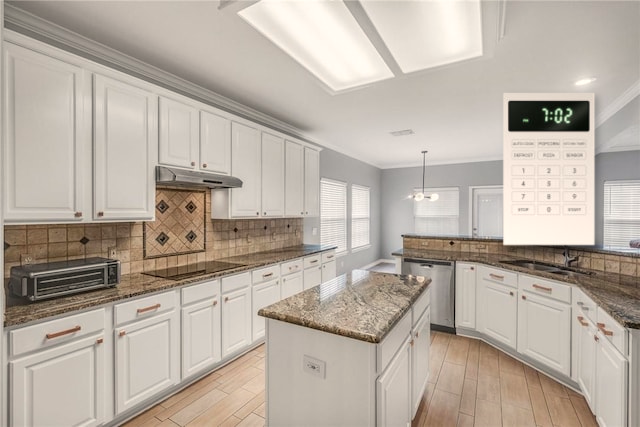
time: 7:02
